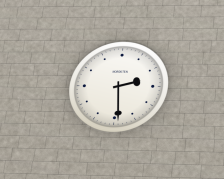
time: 2:29
